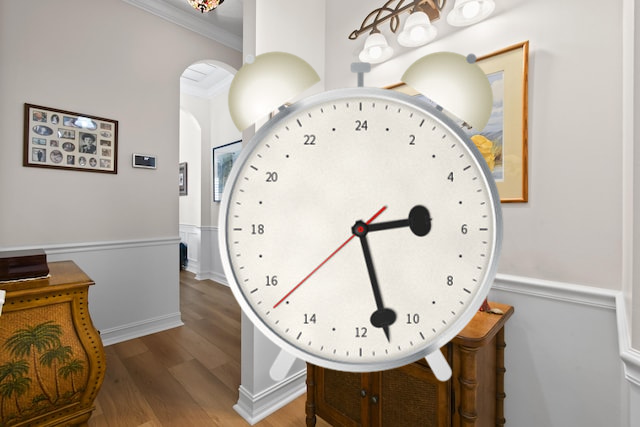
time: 5:27:38
